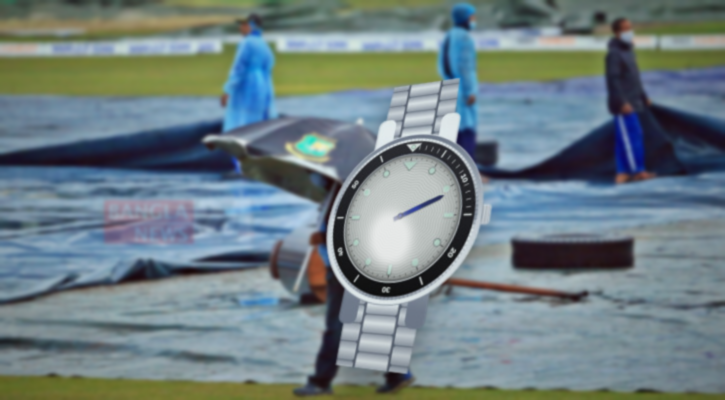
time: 2:11
